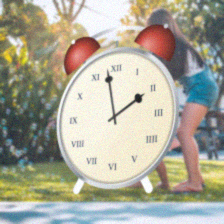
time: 1:58
